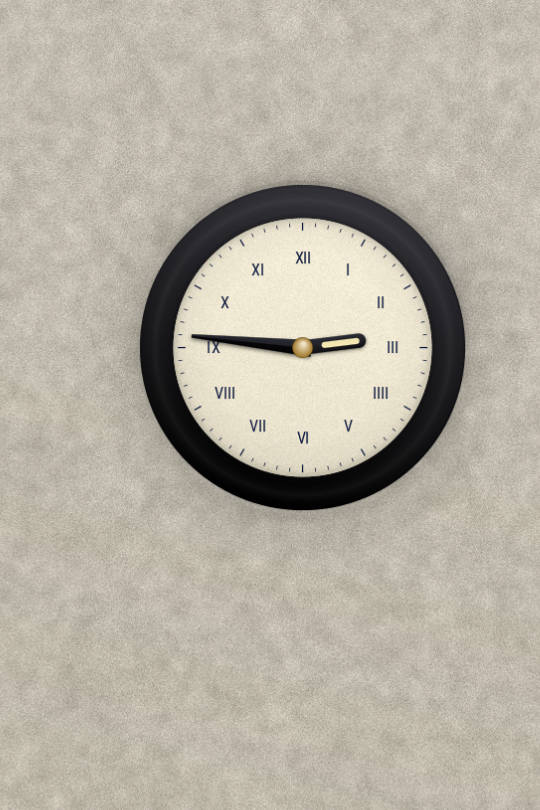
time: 2:46
